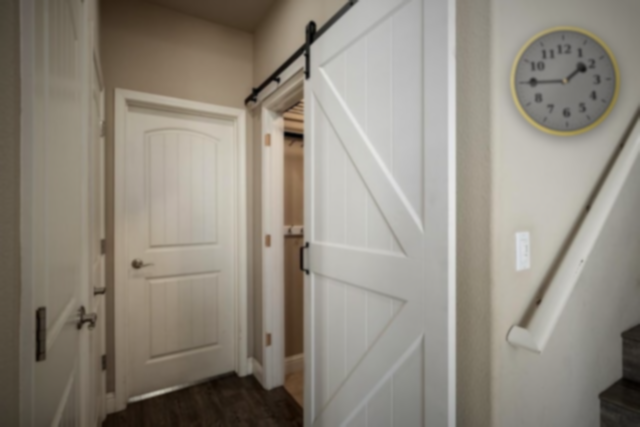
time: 1:45
